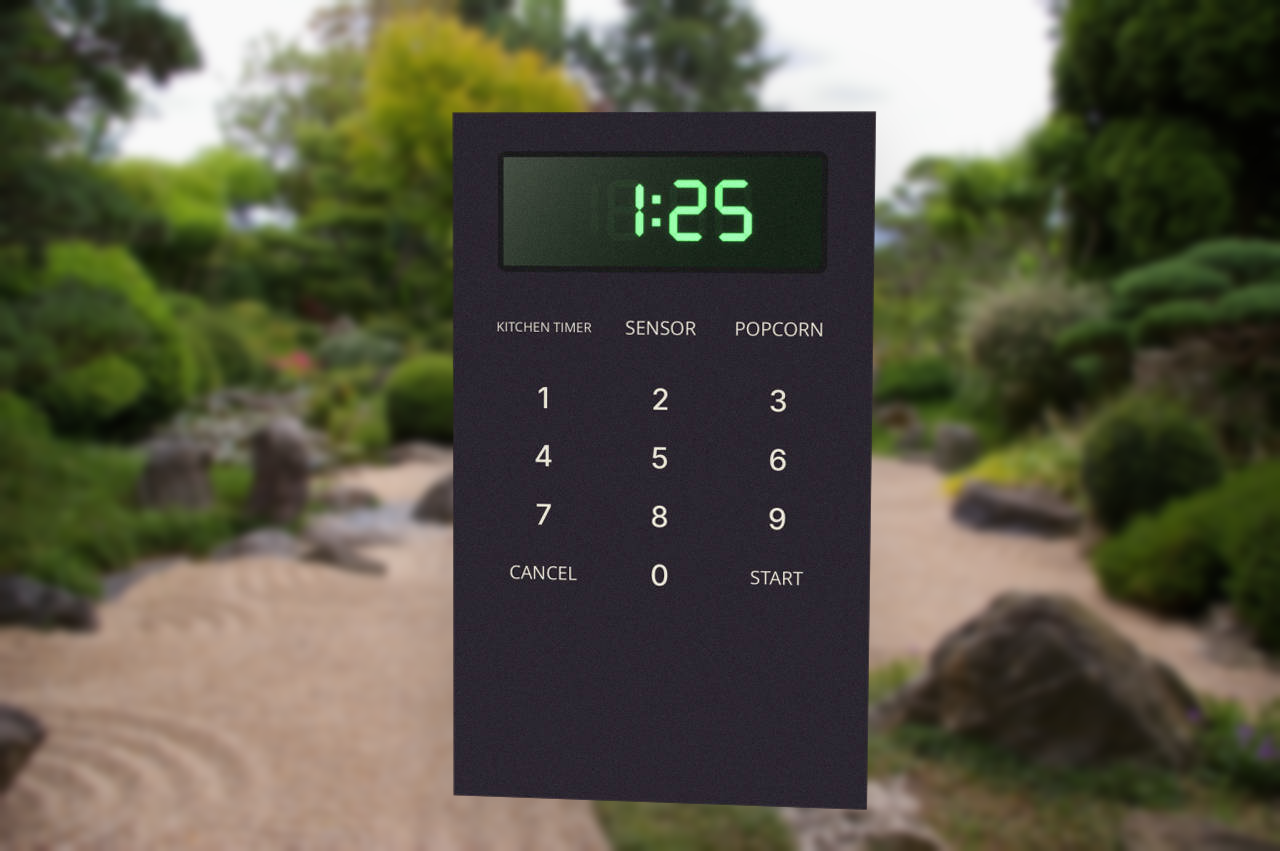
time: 1:25
